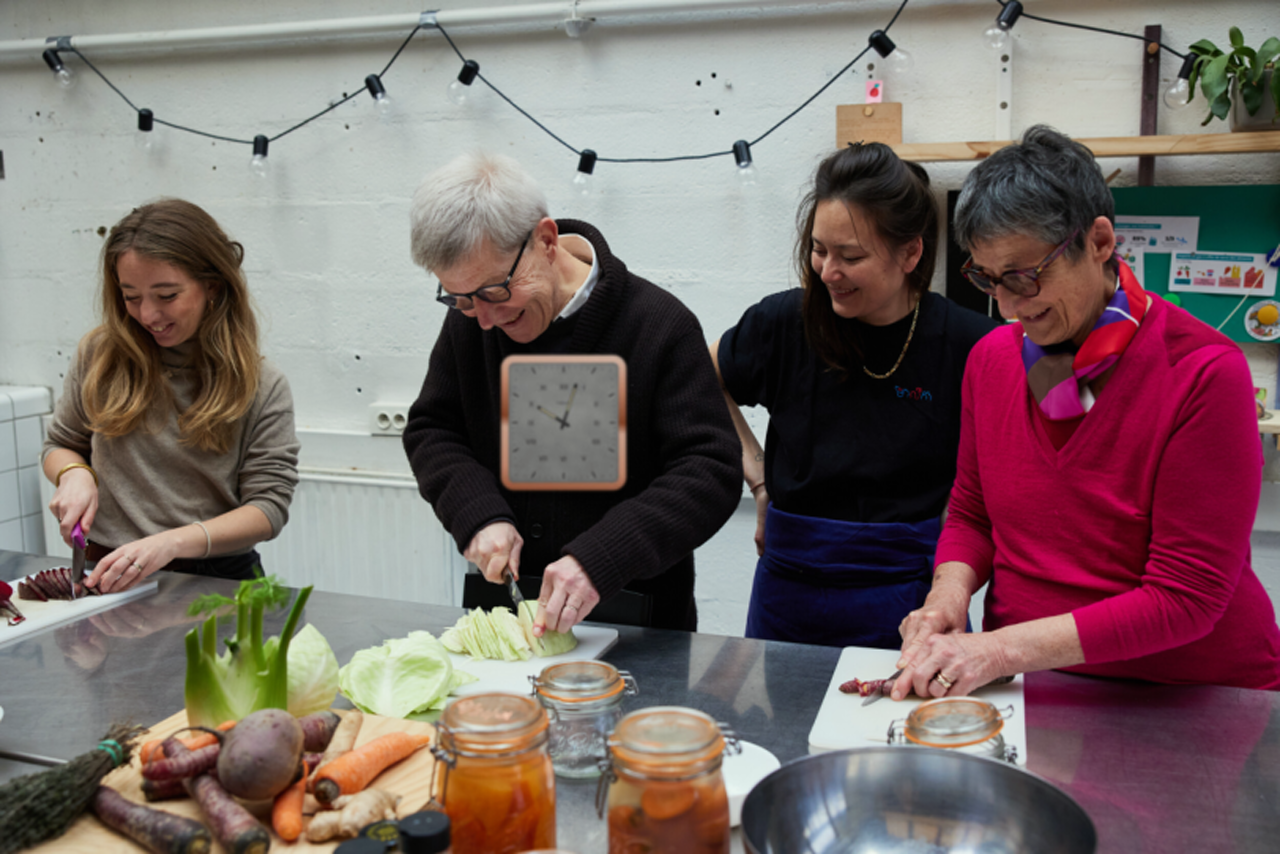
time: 10:03
